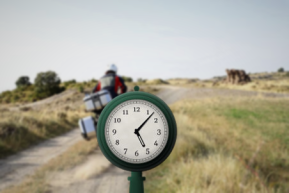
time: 5:07
